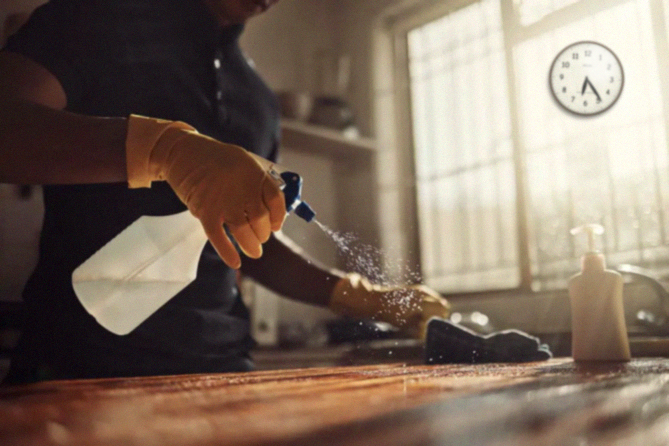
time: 6:24
